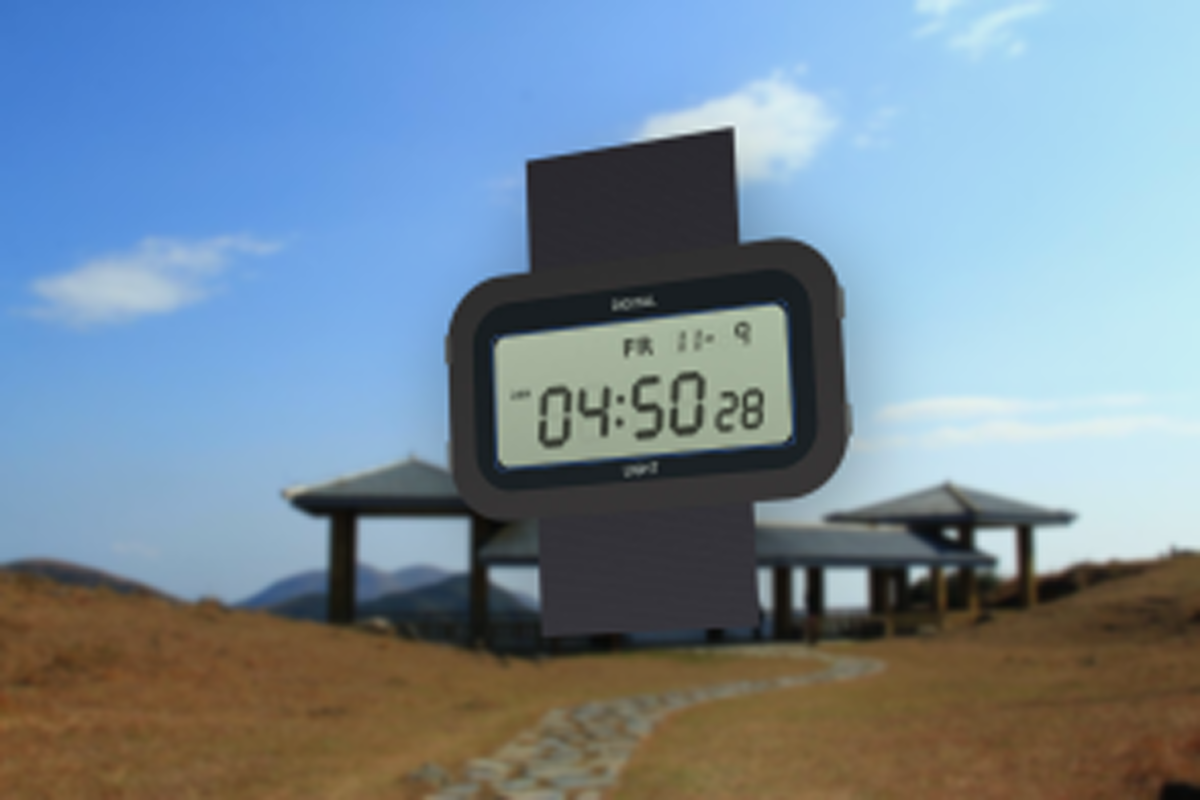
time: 4:50:28
